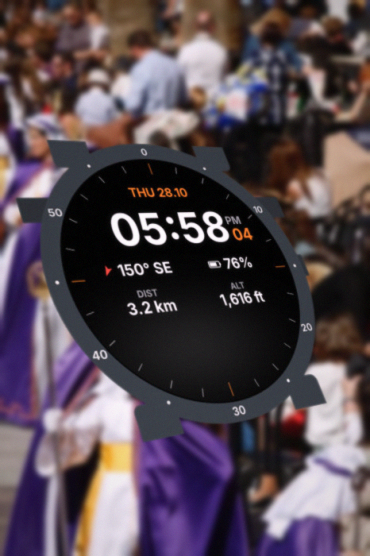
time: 5:58:04
